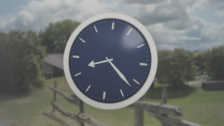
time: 8:22
